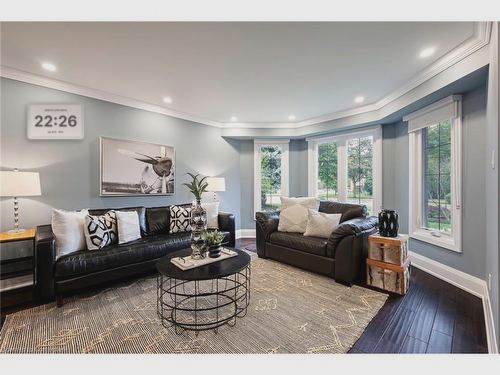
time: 22:26
